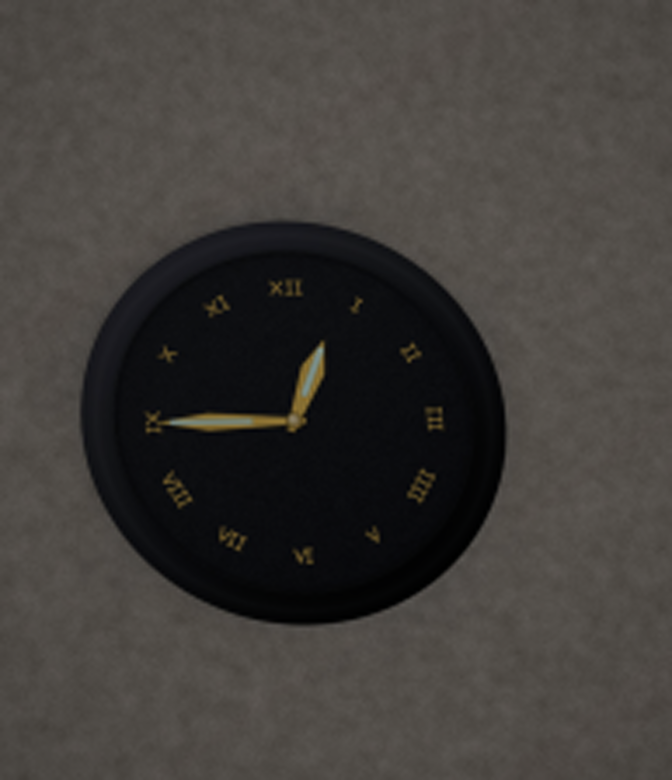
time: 12:45
